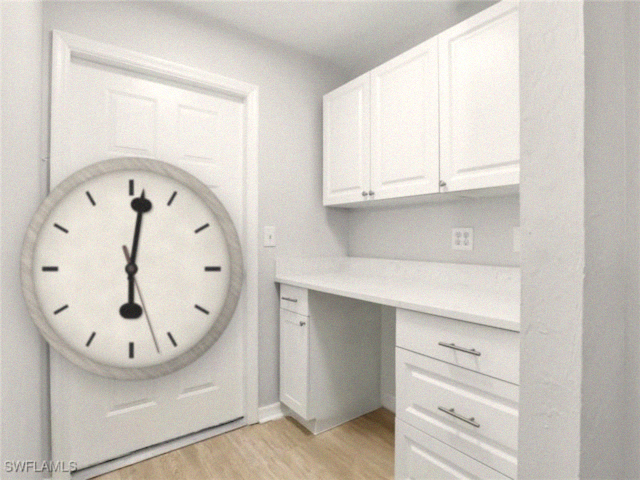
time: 6:01:27
